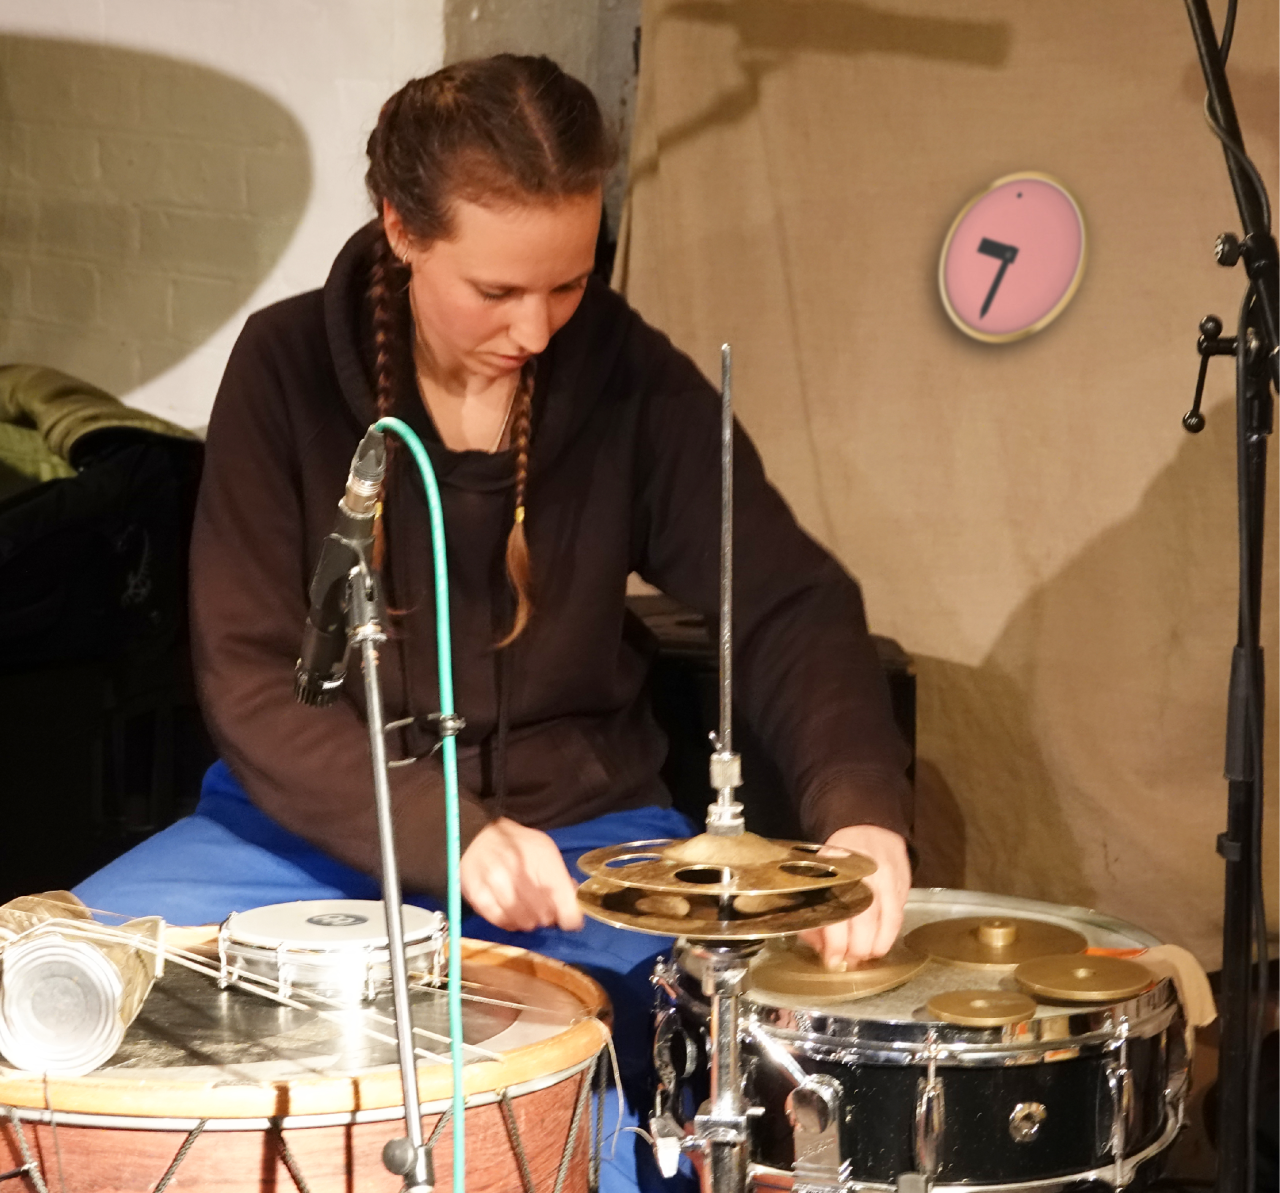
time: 9:33
